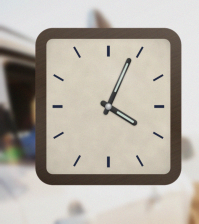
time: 4:04
